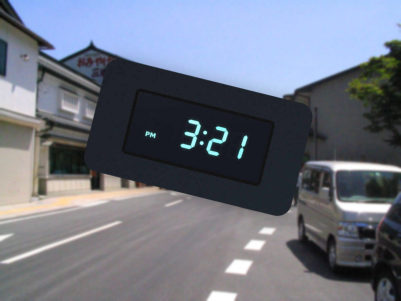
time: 3:21
